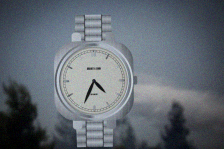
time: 4:34
